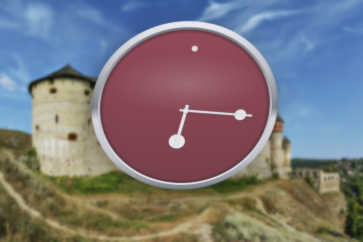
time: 6:15
